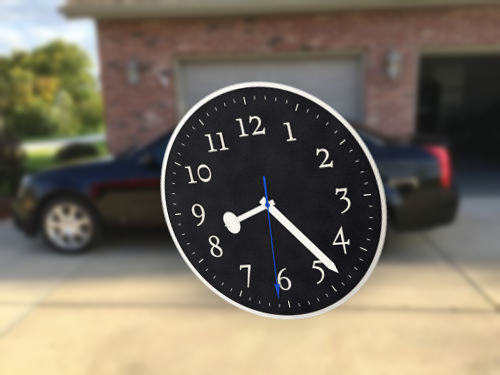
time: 8:23:31
